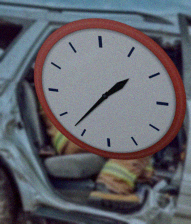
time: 1:37
